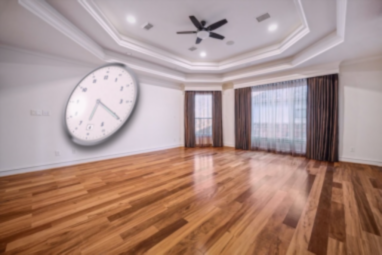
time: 6:20
